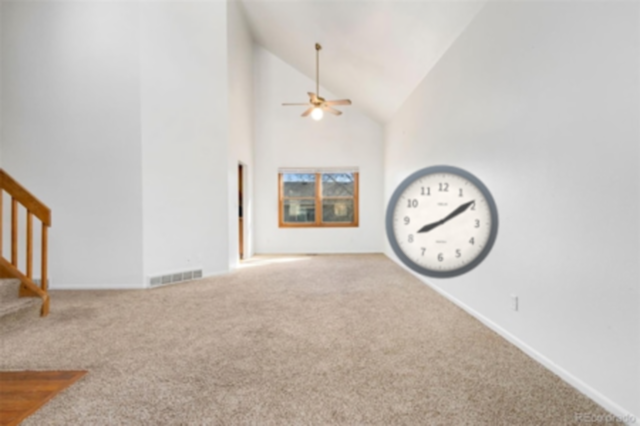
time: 8:09
